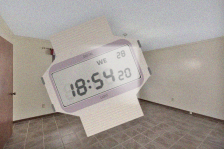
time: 18:54:20
